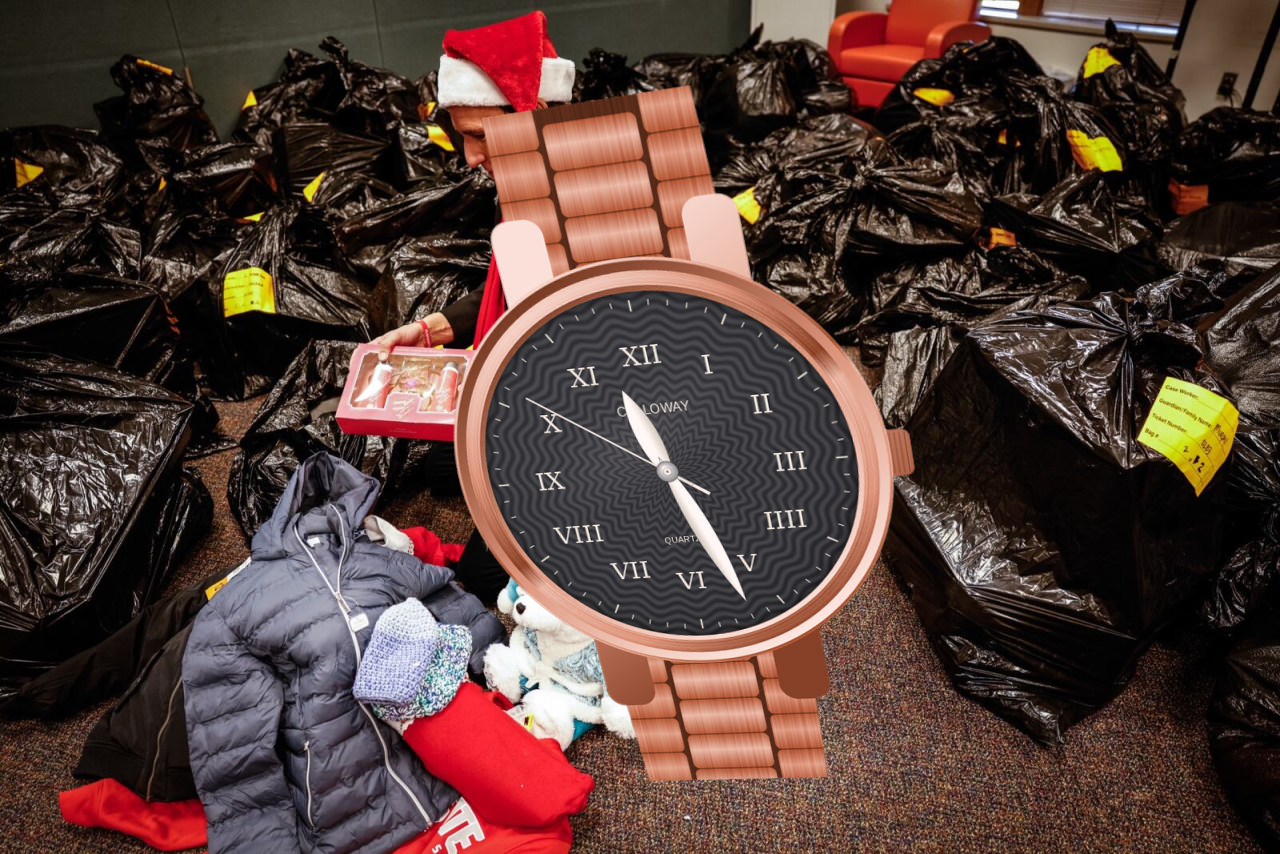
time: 11:26:51
